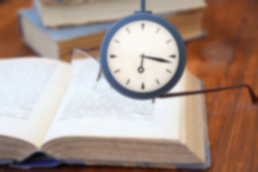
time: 6:17
